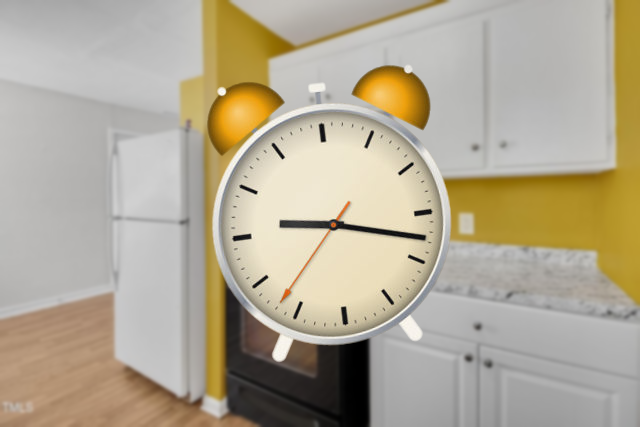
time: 9:17:37
